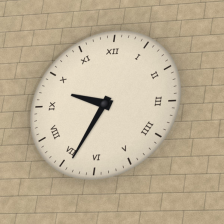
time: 9:34
